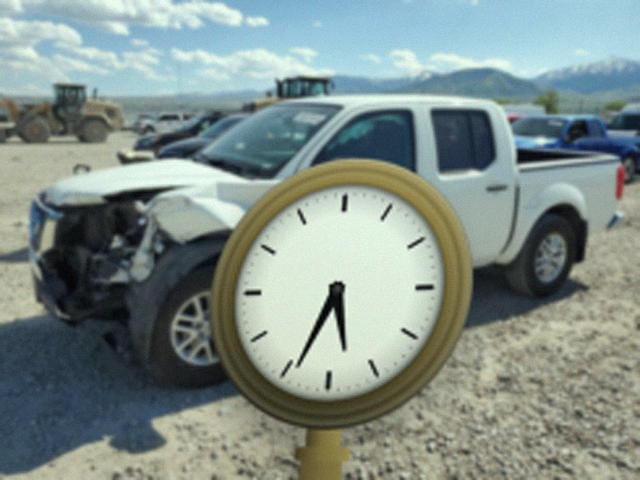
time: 5:34
